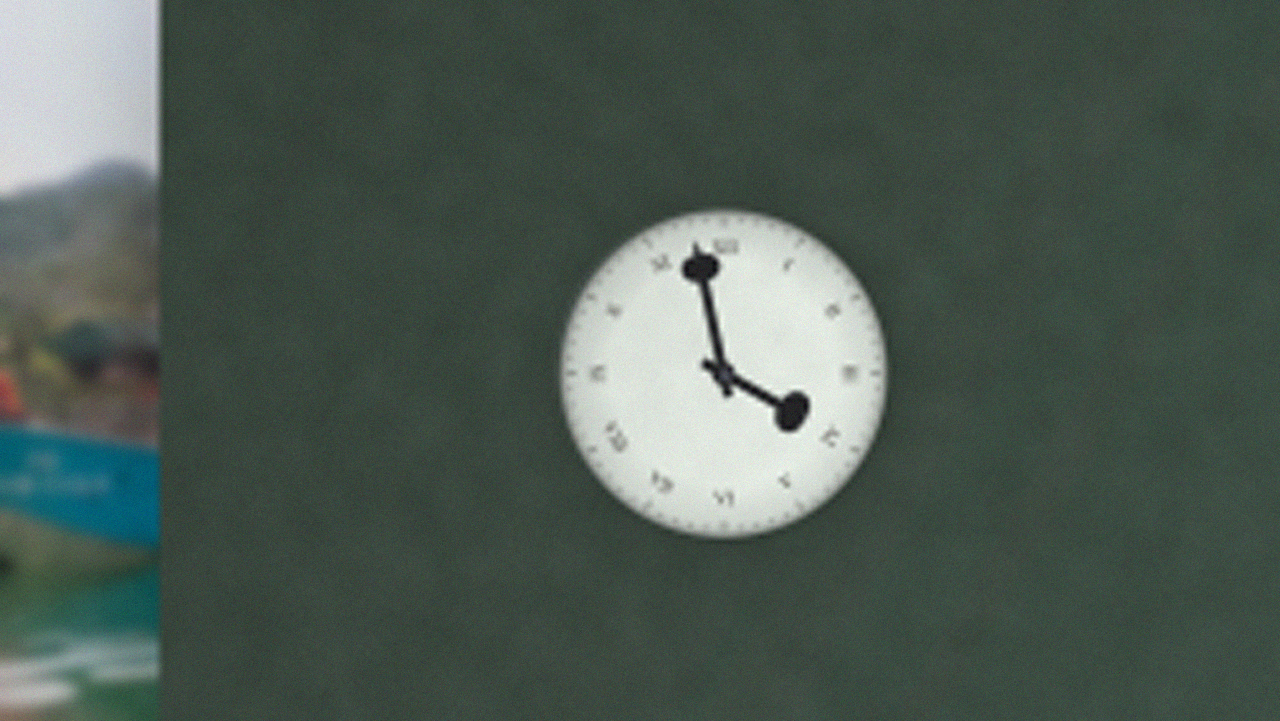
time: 3:58
